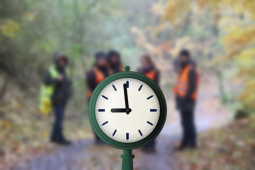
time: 8:59
